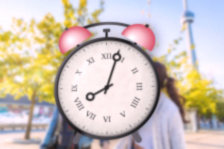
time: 8:03
